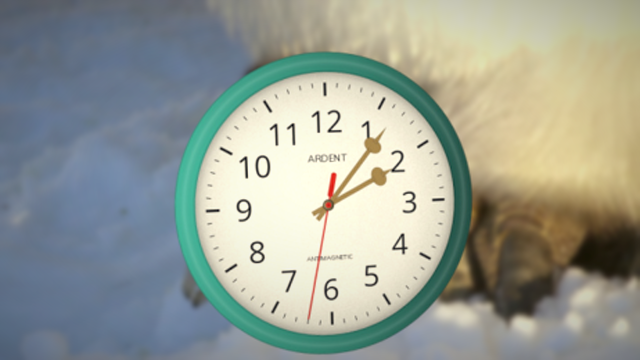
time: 2:06:32
